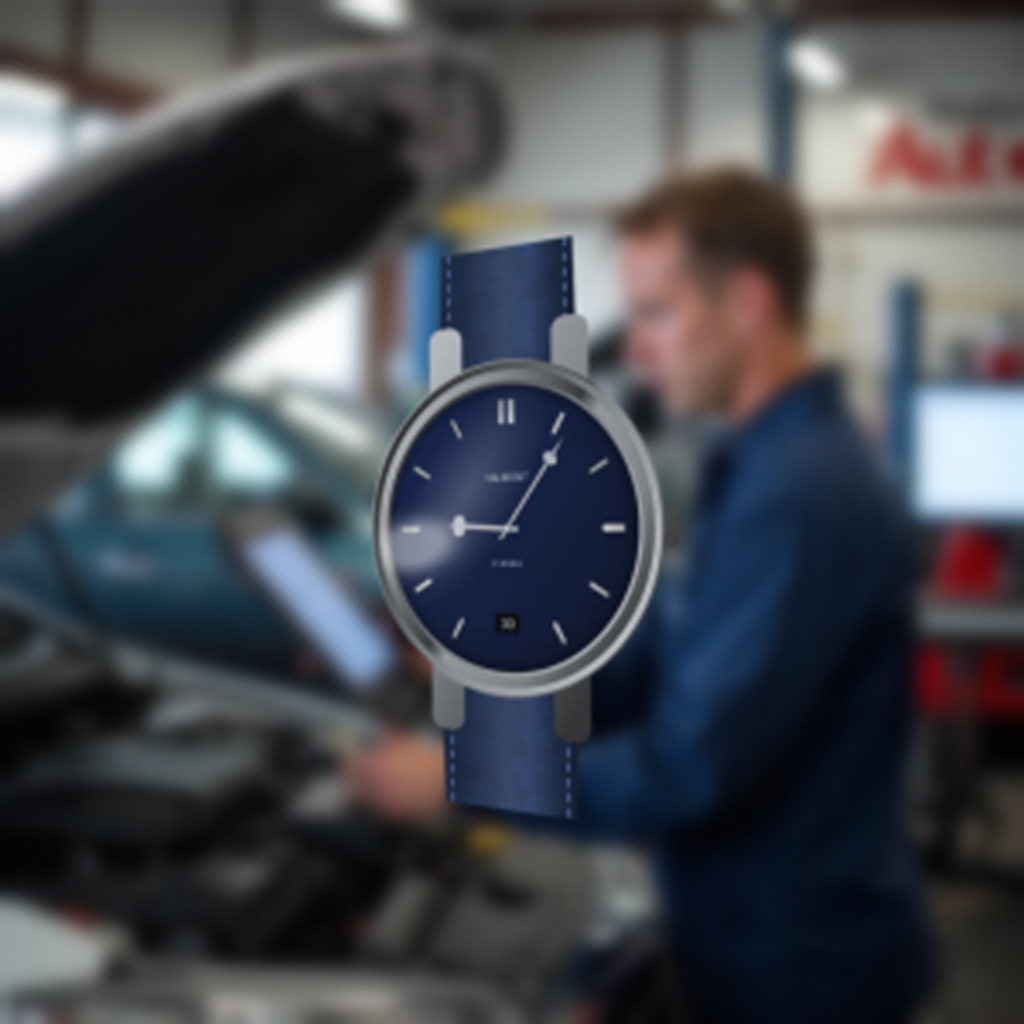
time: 9:06
